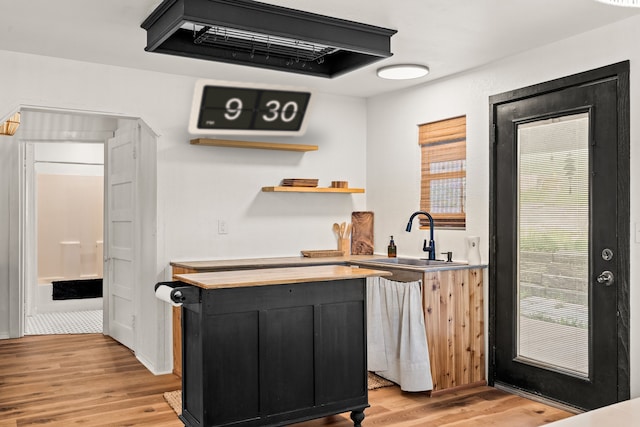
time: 9:30
